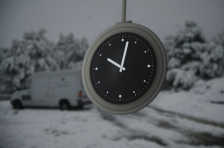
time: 10:02
